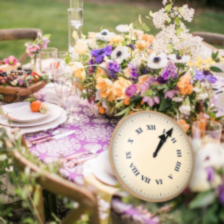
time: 1:07
